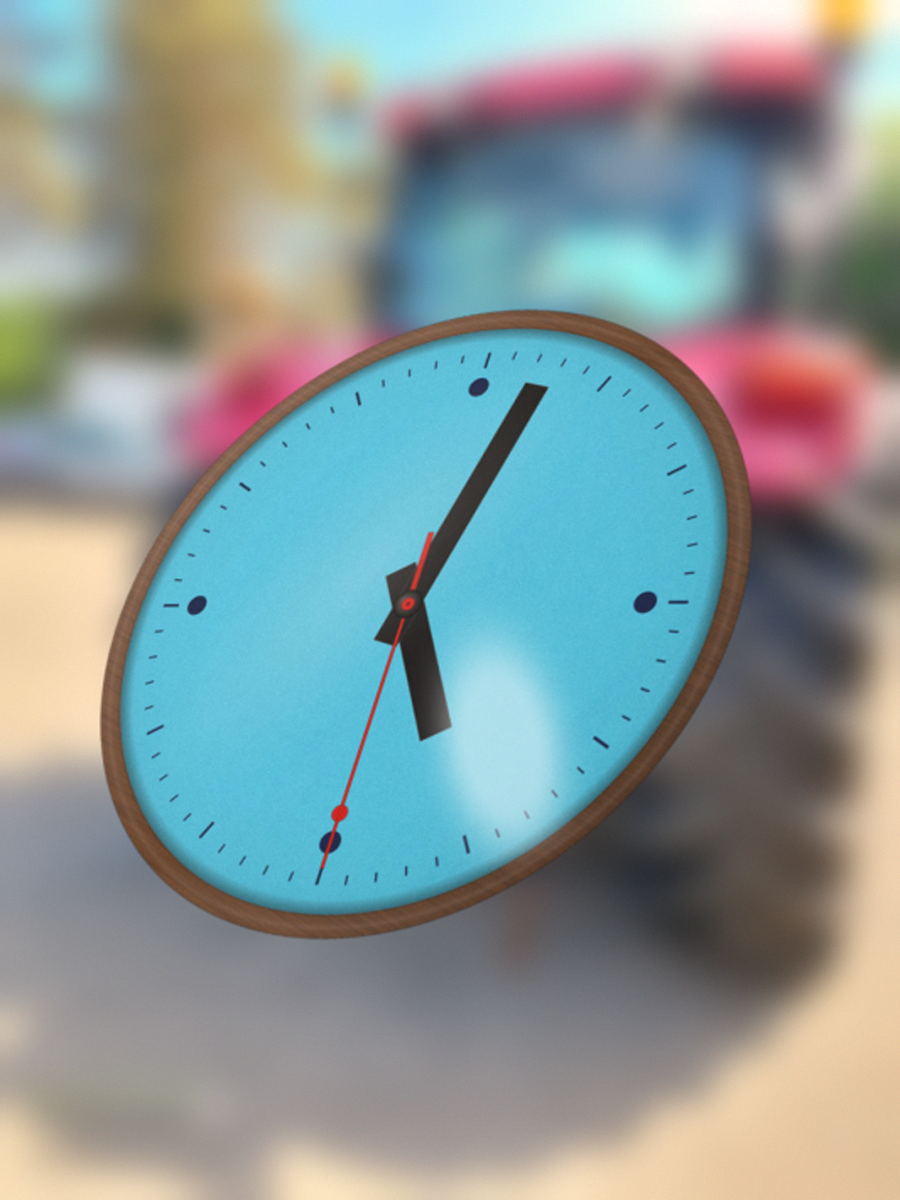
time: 5:02:30
